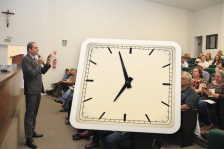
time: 6:57
